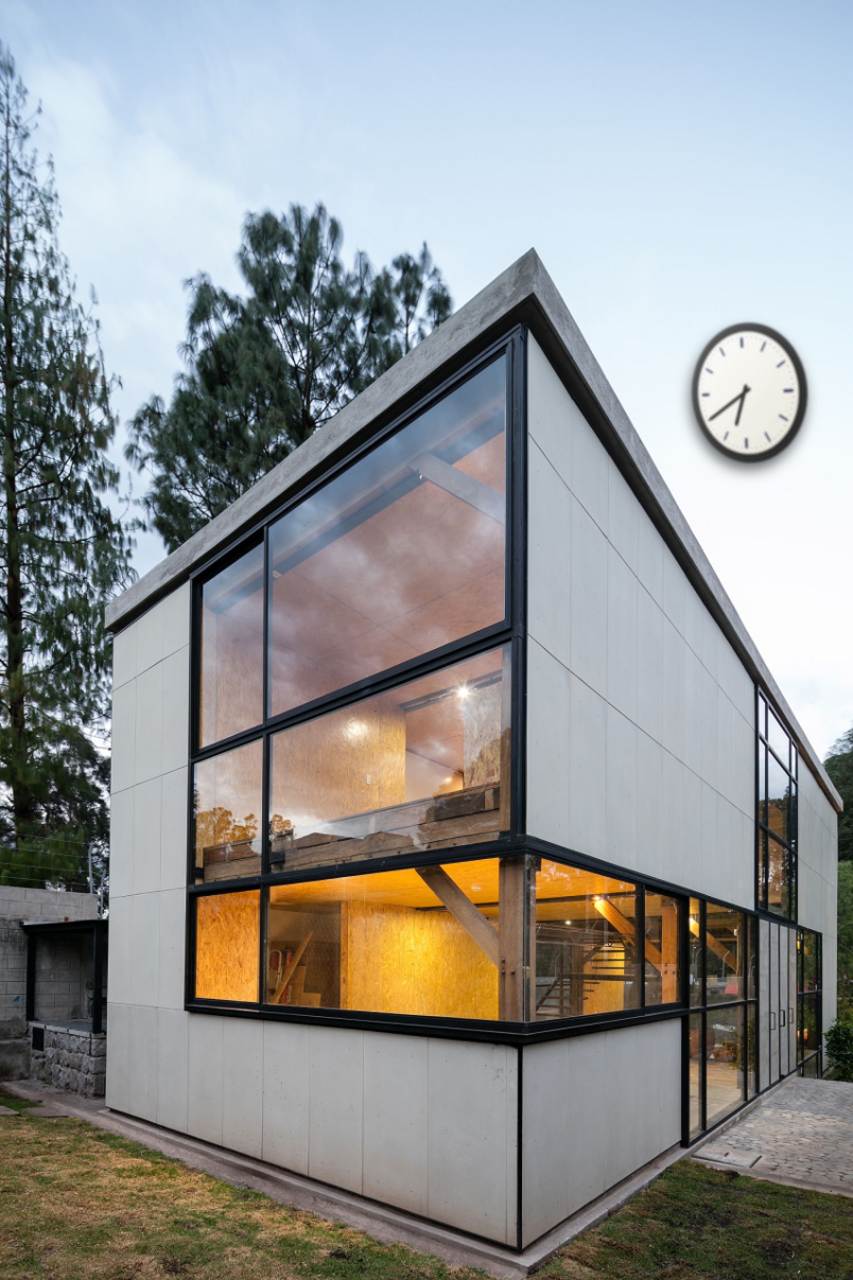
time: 6:40
